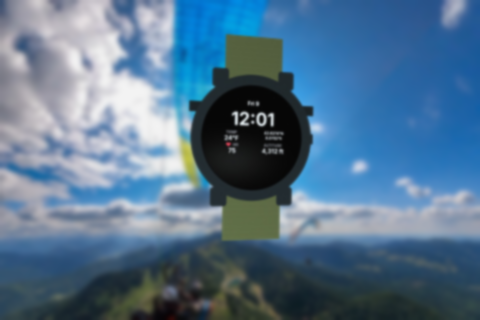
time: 12:01
